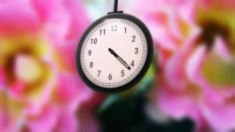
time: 4:22
